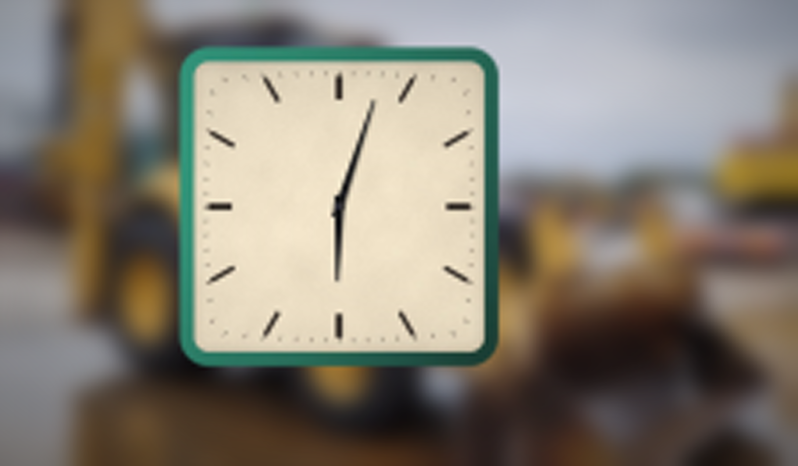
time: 6:03
